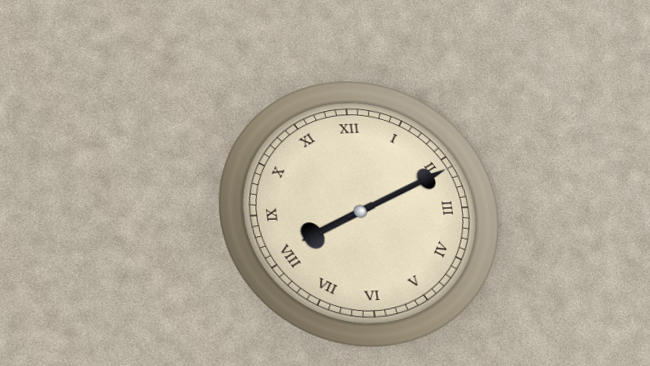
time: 8:11
